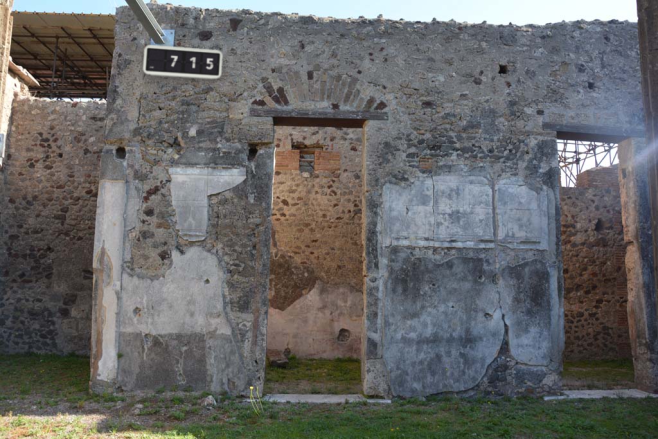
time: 7:15
